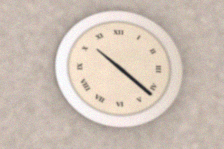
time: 10:22
